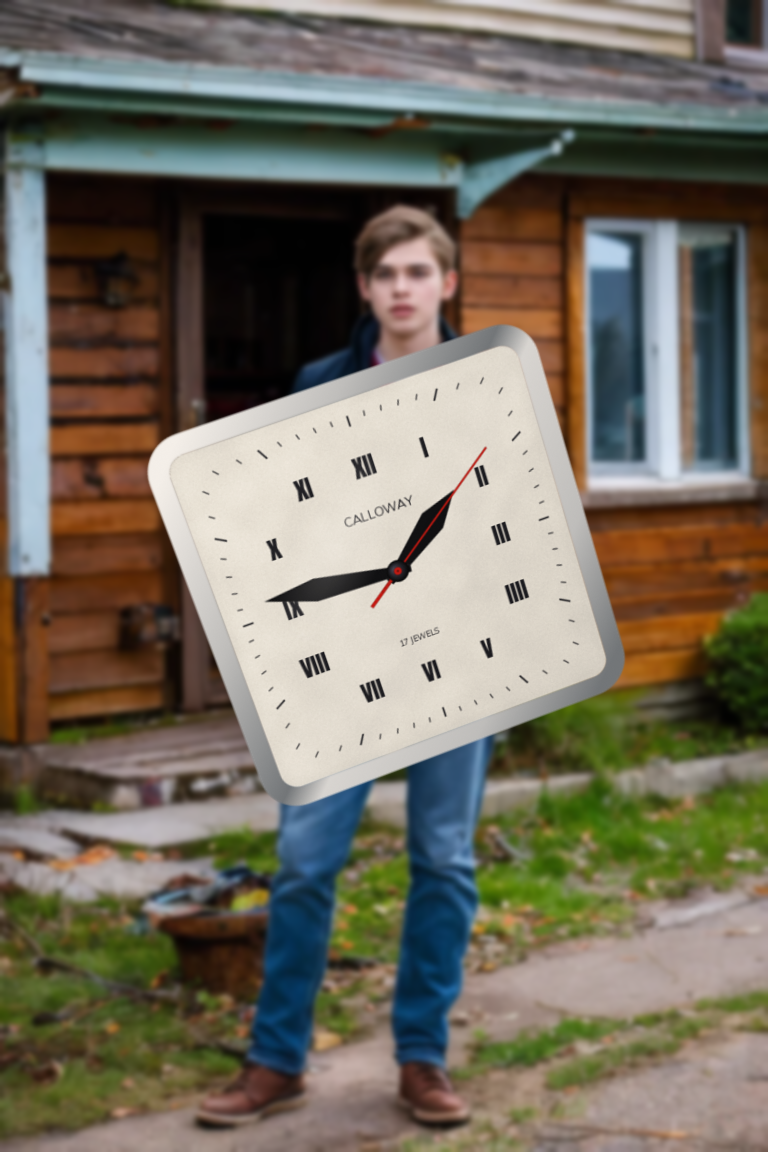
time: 1:46:09
